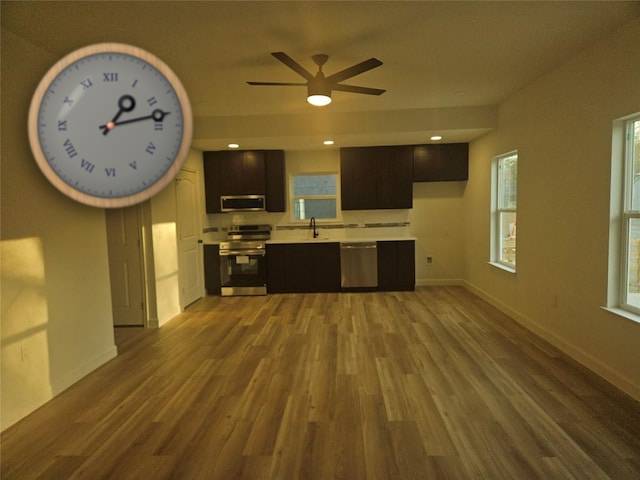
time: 1:13
